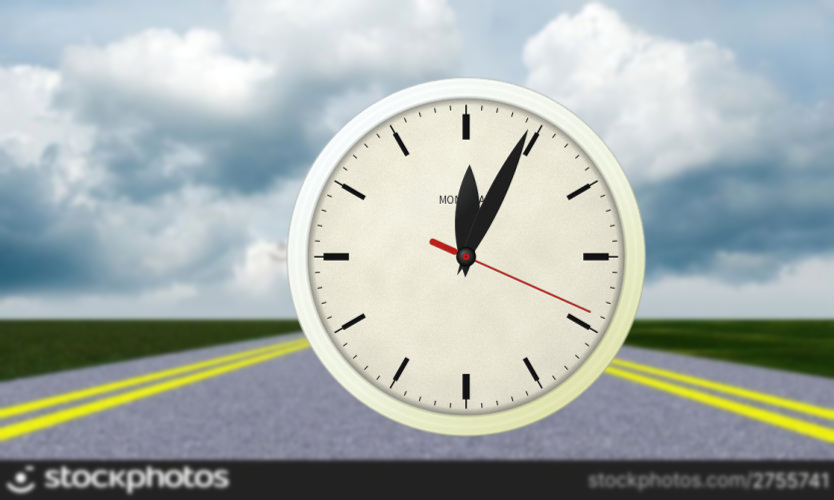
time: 12:04:19
